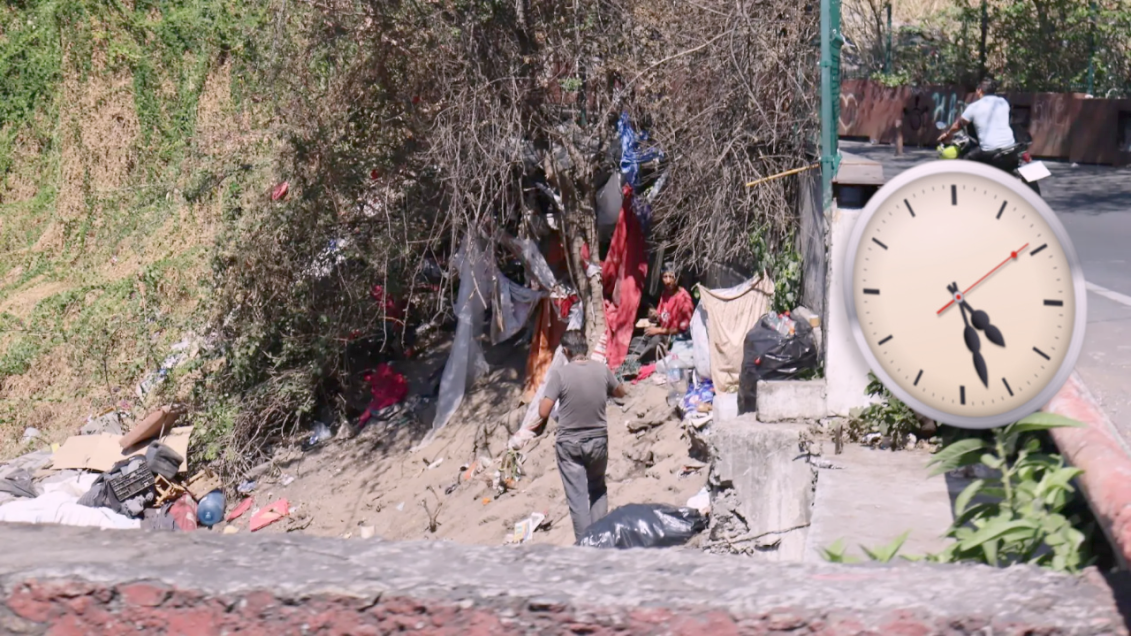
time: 4:27:09
